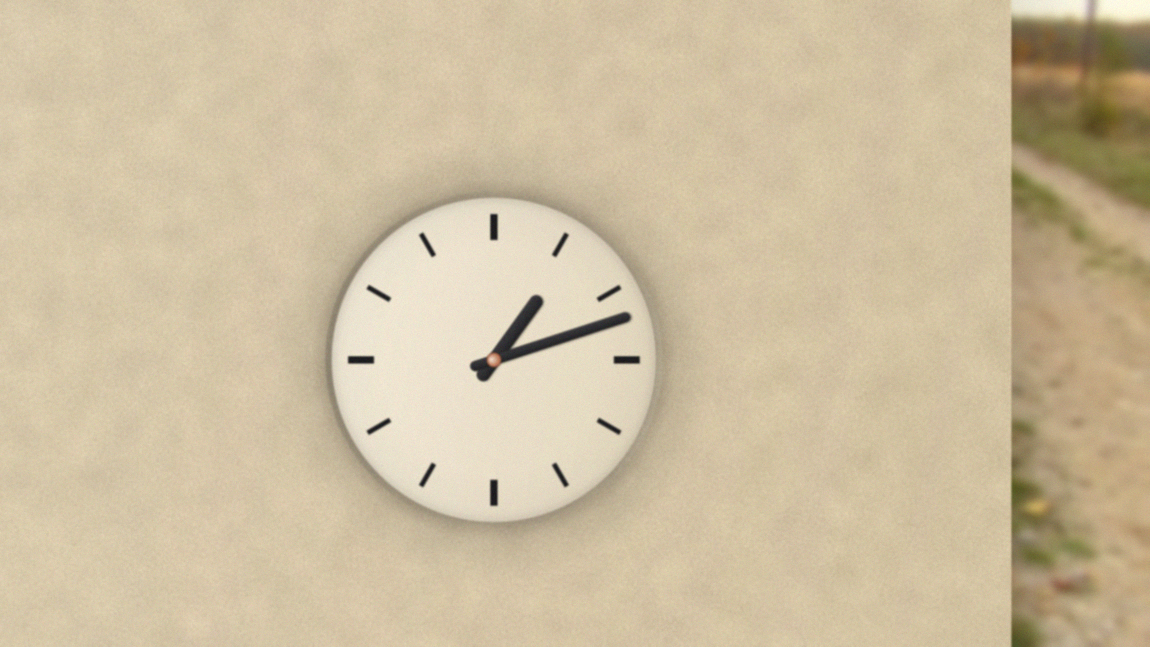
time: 1:12
